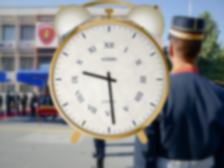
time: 9:29
